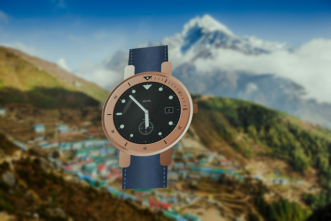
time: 5:53
